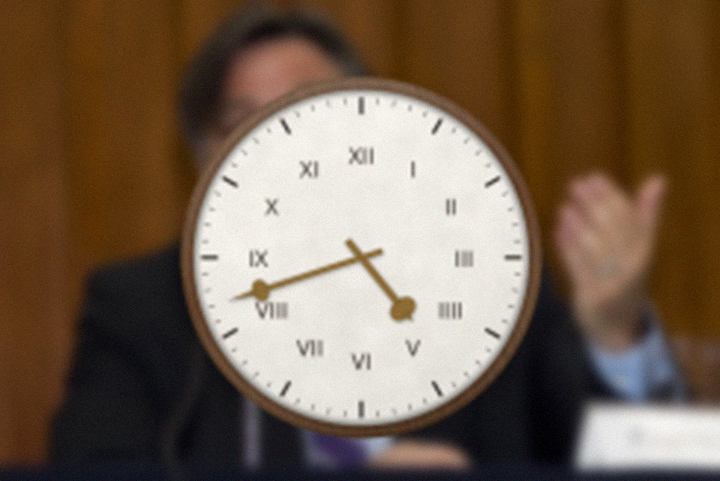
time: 4:42
